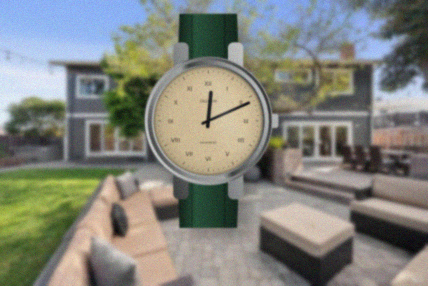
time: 12:11
